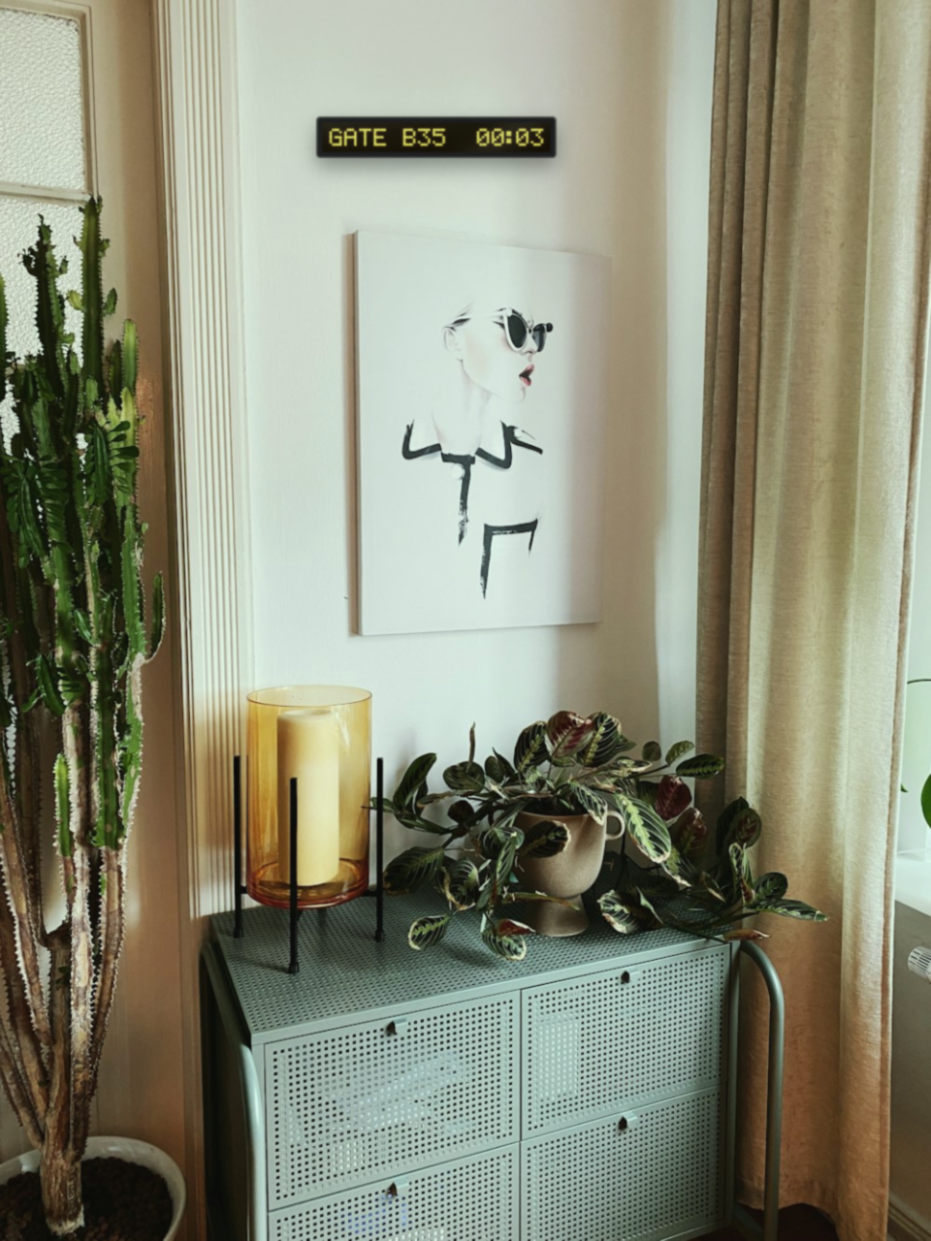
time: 0:03
